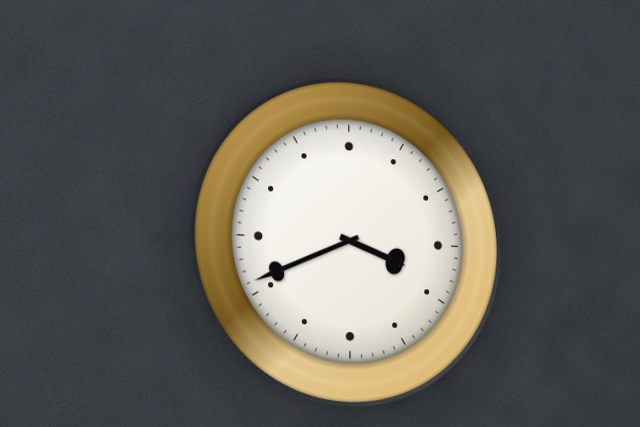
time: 3:41
